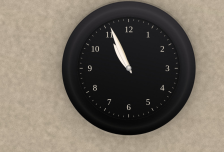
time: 10:56
